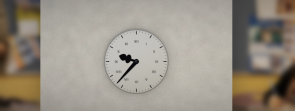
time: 9:37
